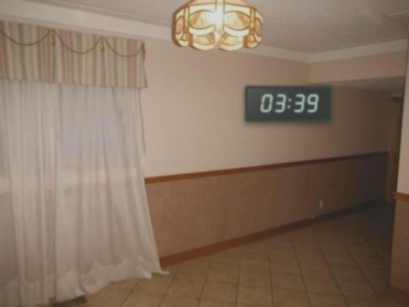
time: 3:39
